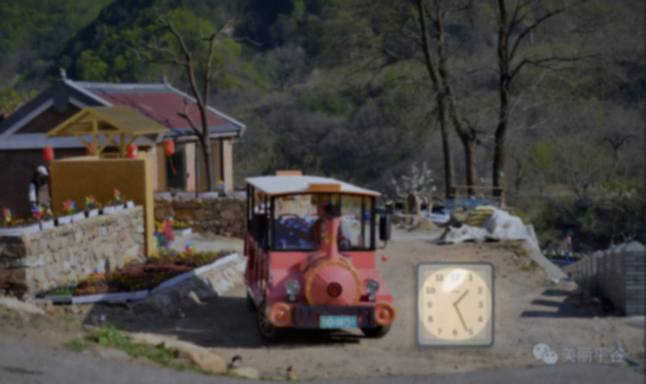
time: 1:26
